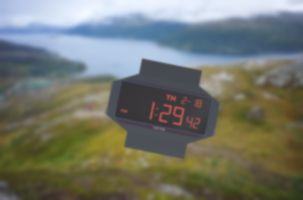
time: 1:29:42
